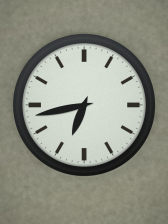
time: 6:43
